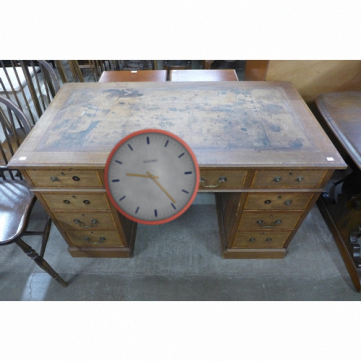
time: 9:24
